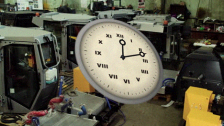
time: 12:12
